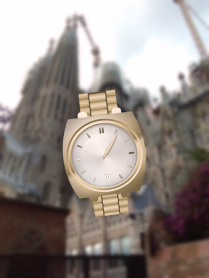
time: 1:06
